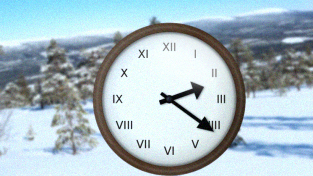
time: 2:21
